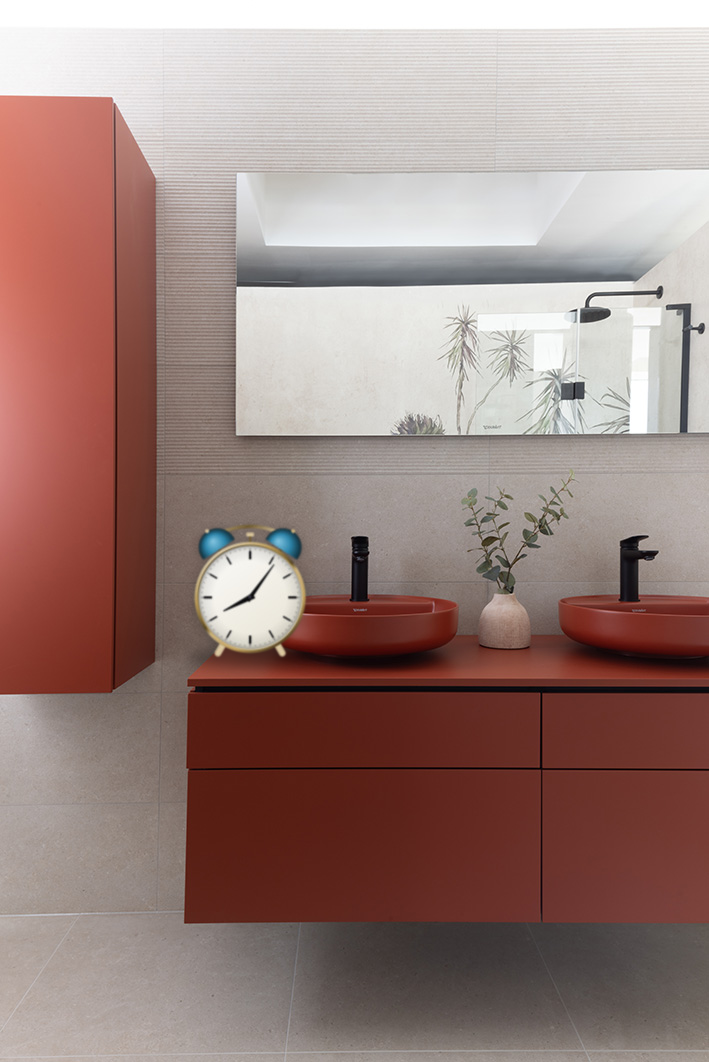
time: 8:06
